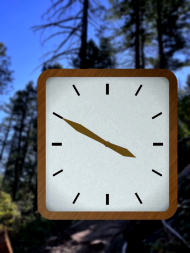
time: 3:50
